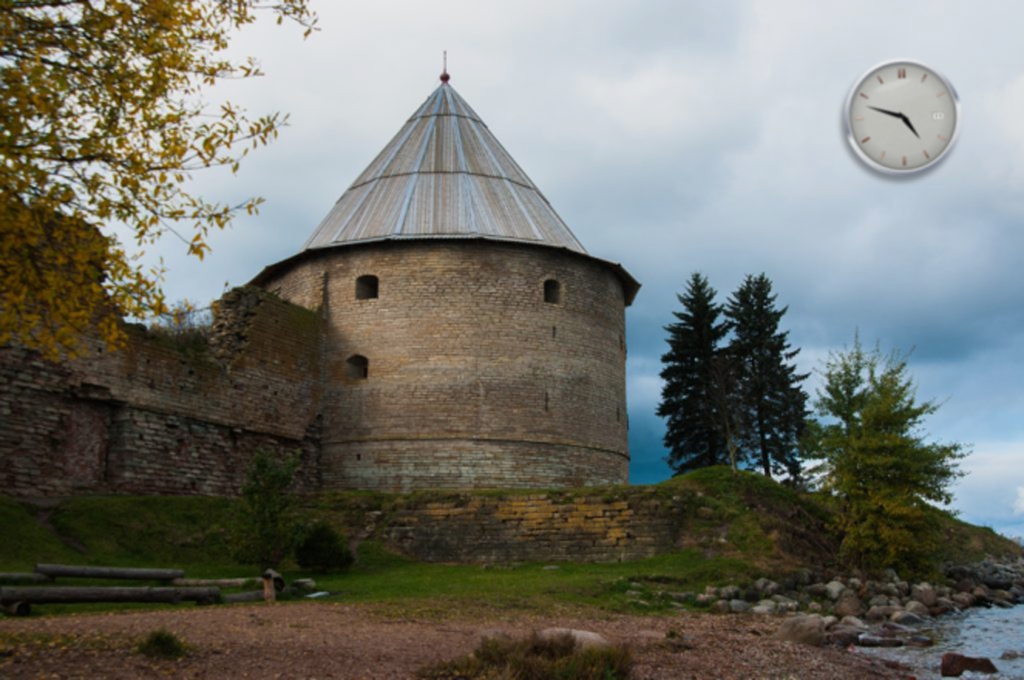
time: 4:48
